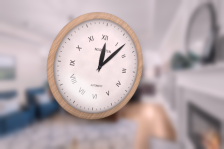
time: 12:07
